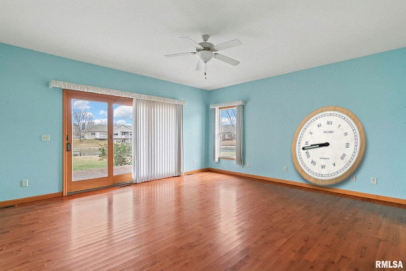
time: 8:43
